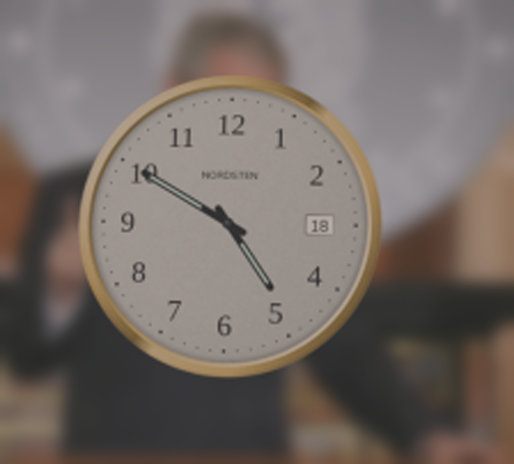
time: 4:50
